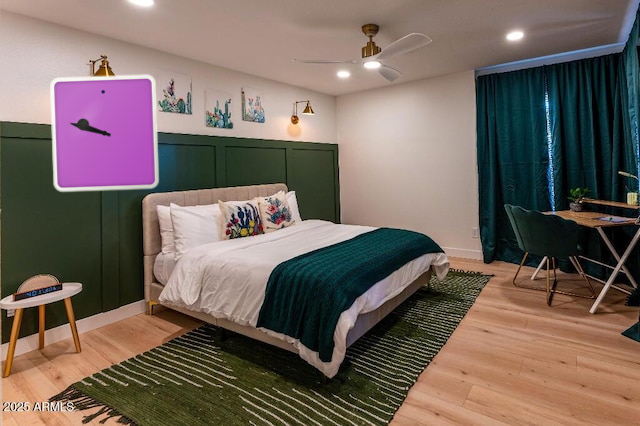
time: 9:48
